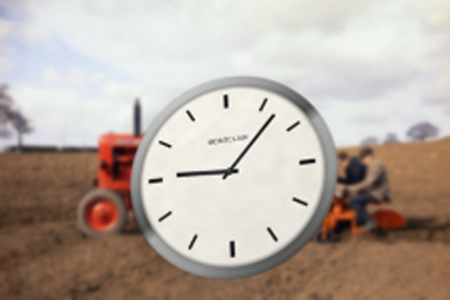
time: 9:07
